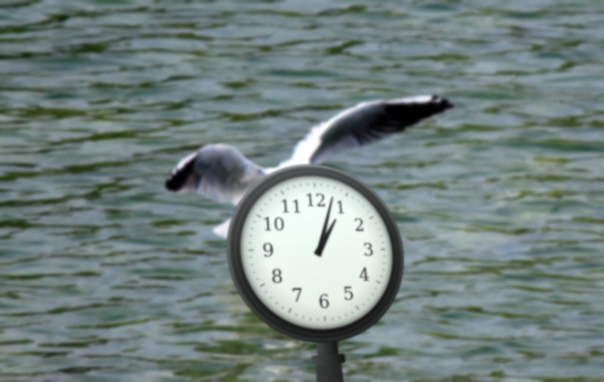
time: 1:03
